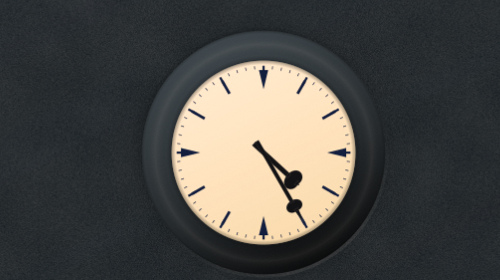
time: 4:25
